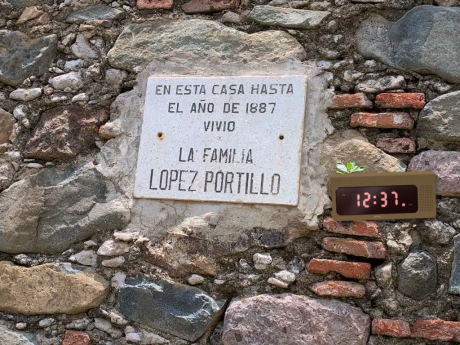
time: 12:37
